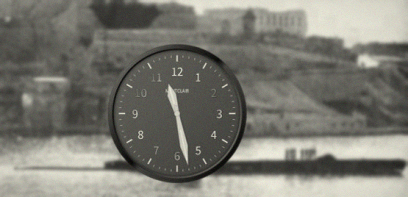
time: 11:28
